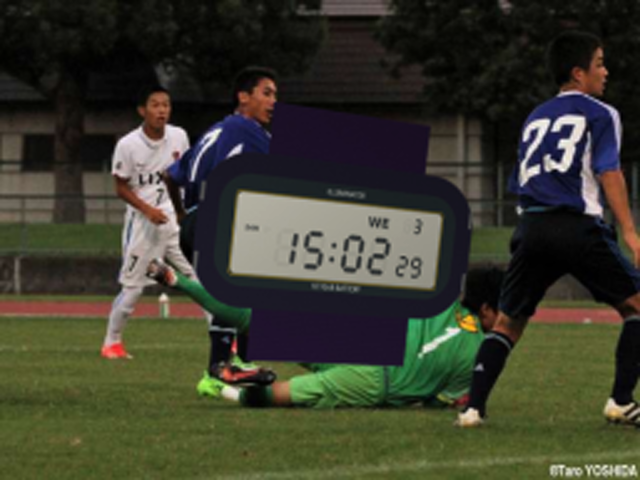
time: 15:02:29
